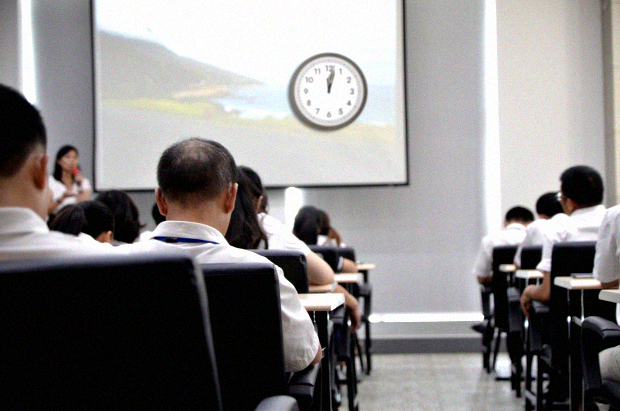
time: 12:02
